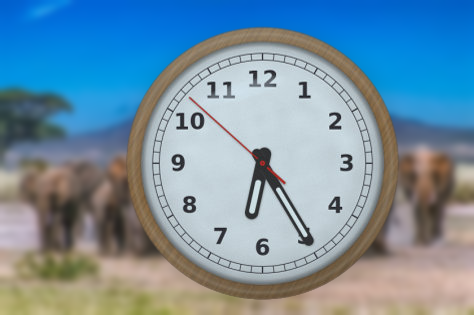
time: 6:24:52
